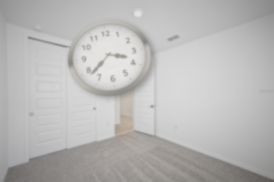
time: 3:38
